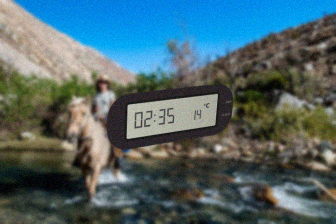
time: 2:35
